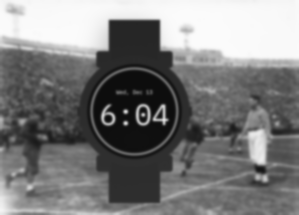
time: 6:04
